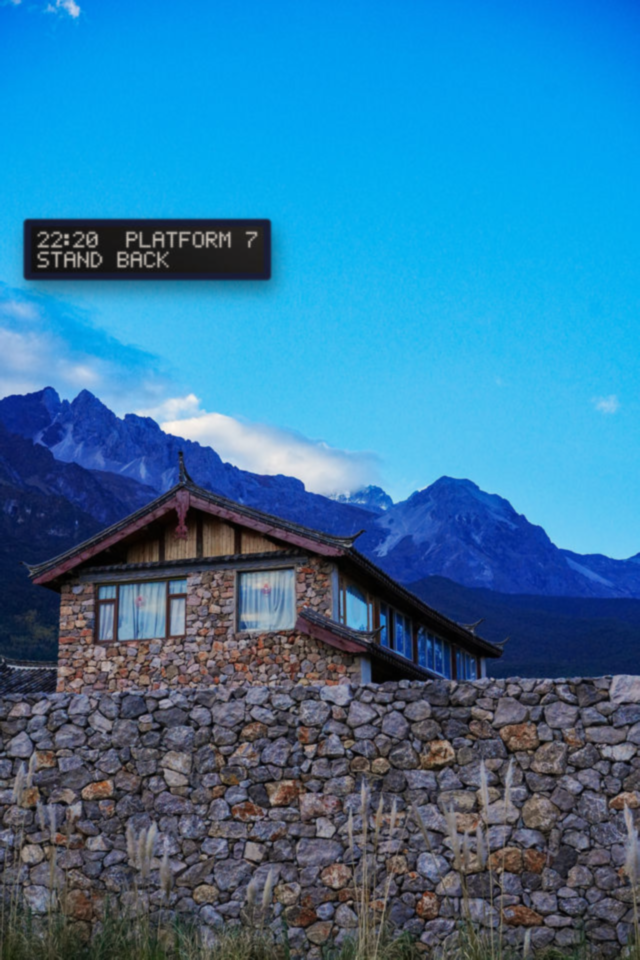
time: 22:20
